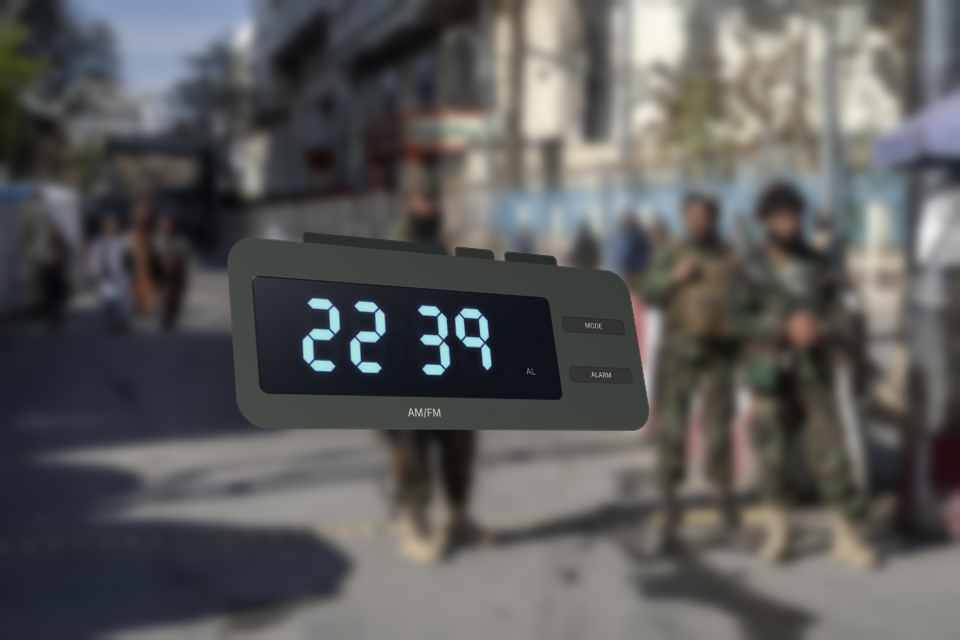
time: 22:39
